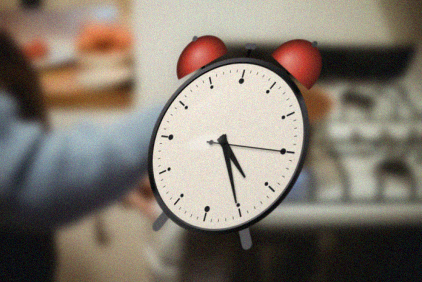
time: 4:25:15
